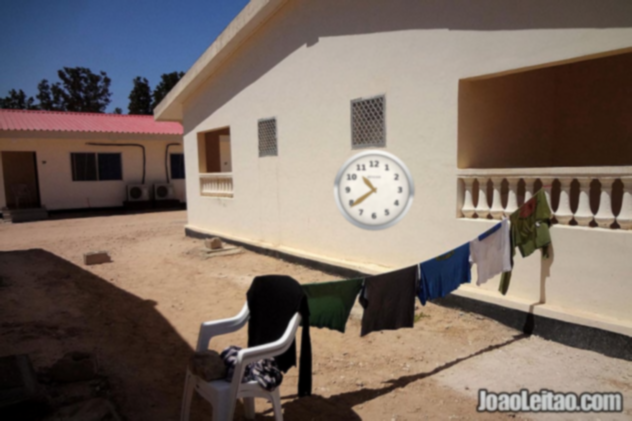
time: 10:39
